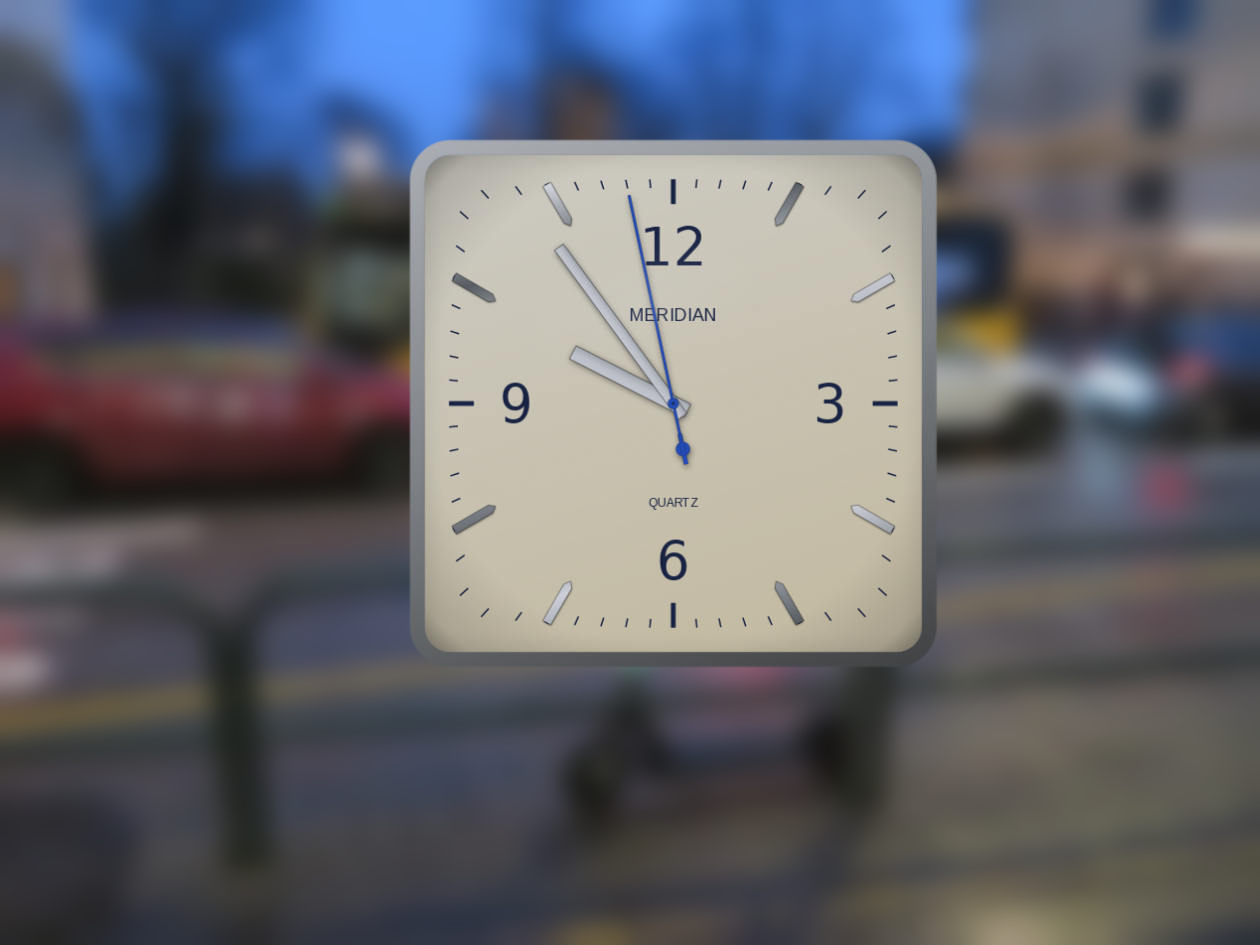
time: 9:53:58
